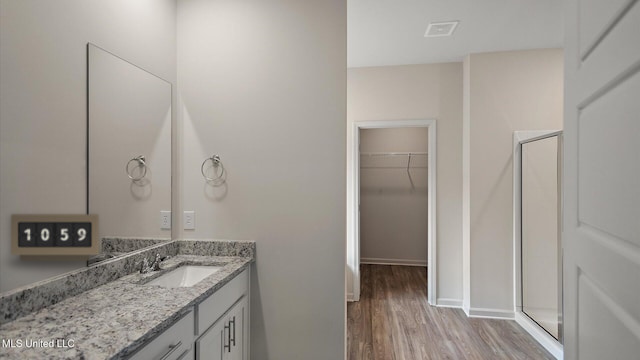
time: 10:59
